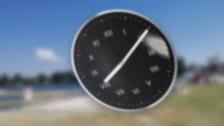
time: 8:10
